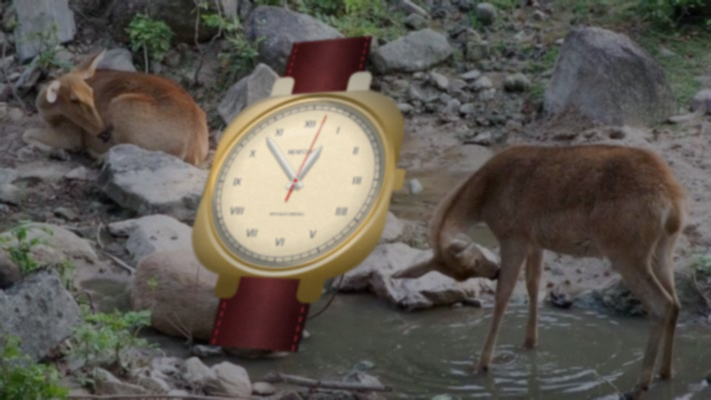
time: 12:53:02
